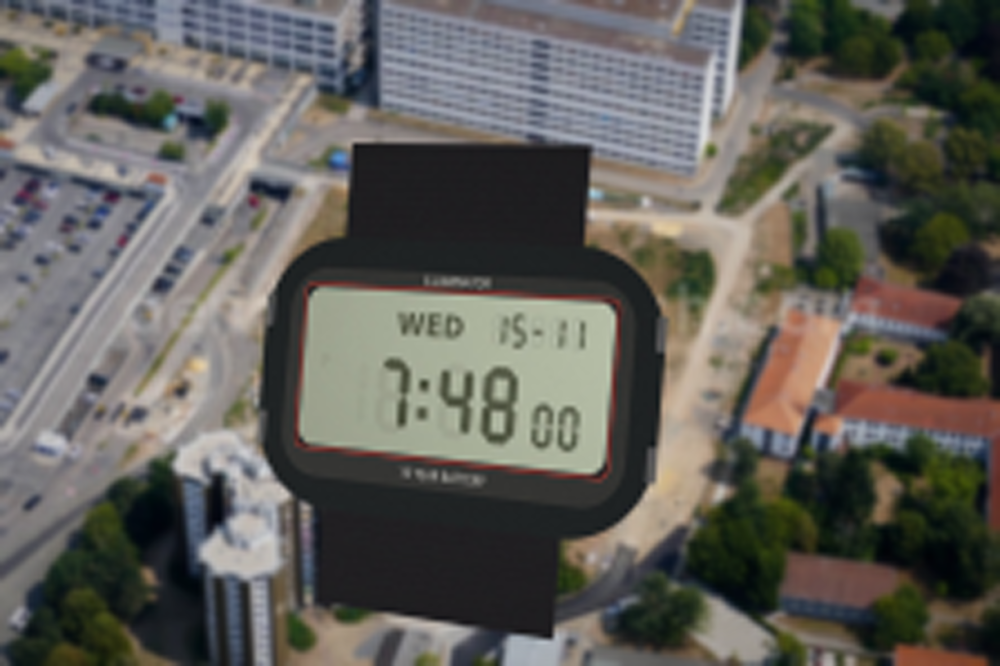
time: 7:48:00
